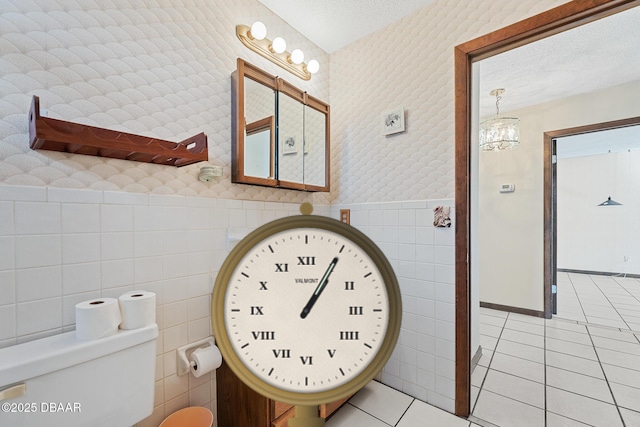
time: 1:05
